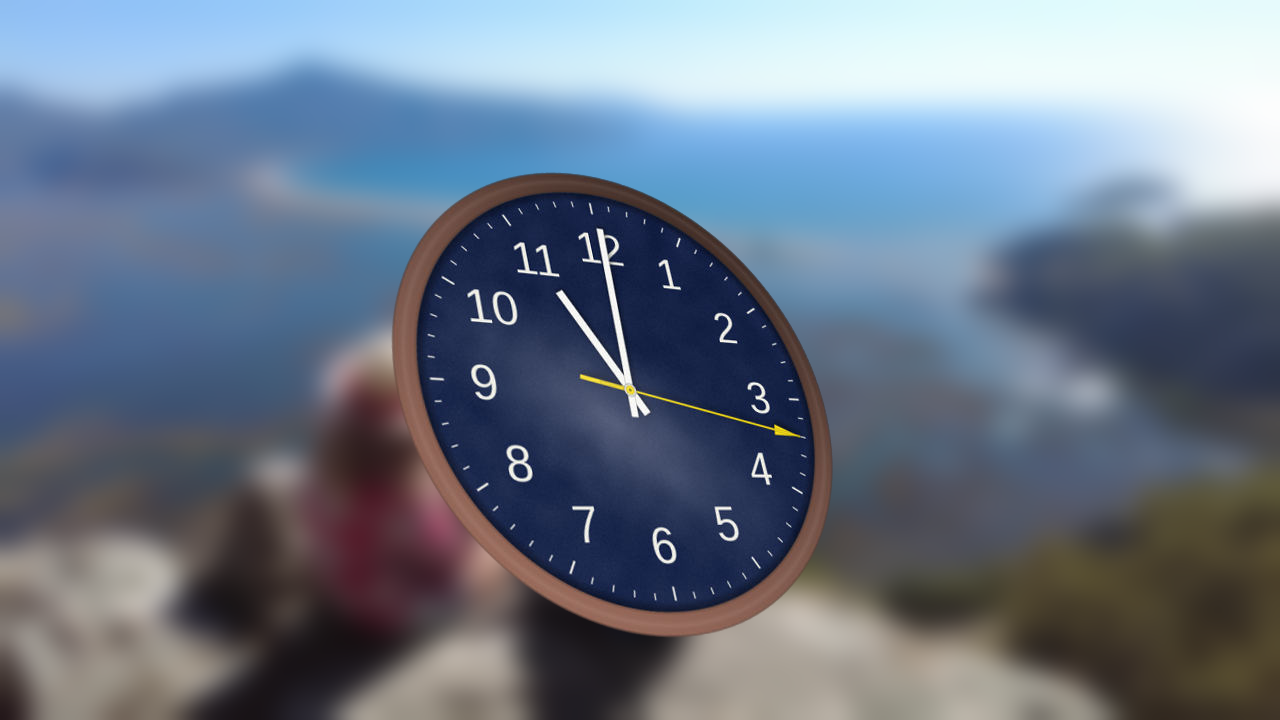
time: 11:00:17
